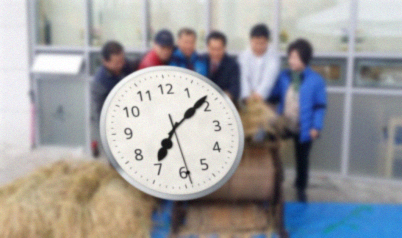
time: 7:08:29
